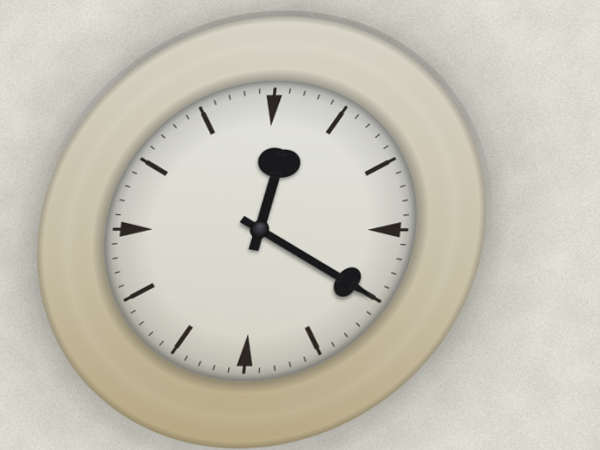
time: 12:20
